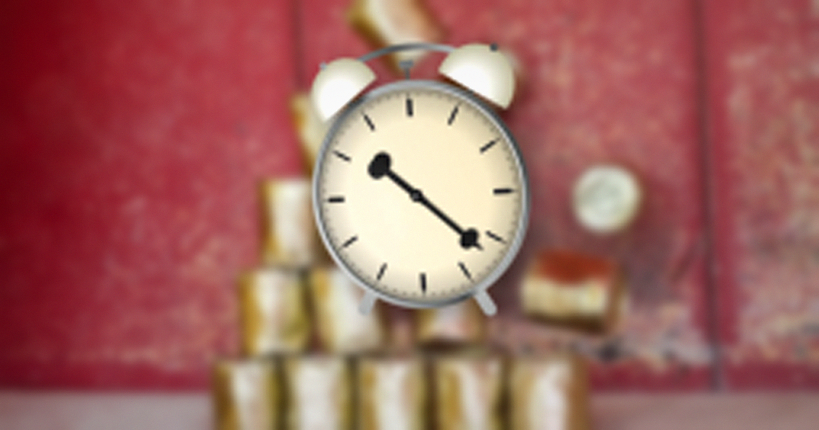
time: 10:22
